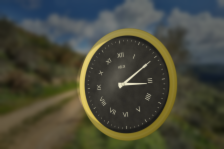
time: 3:10
